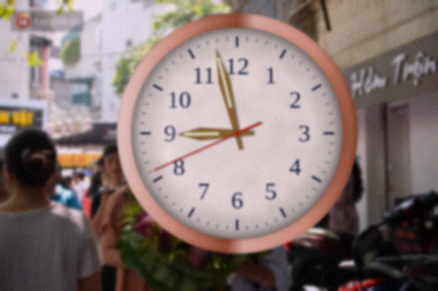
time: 8:57:41
